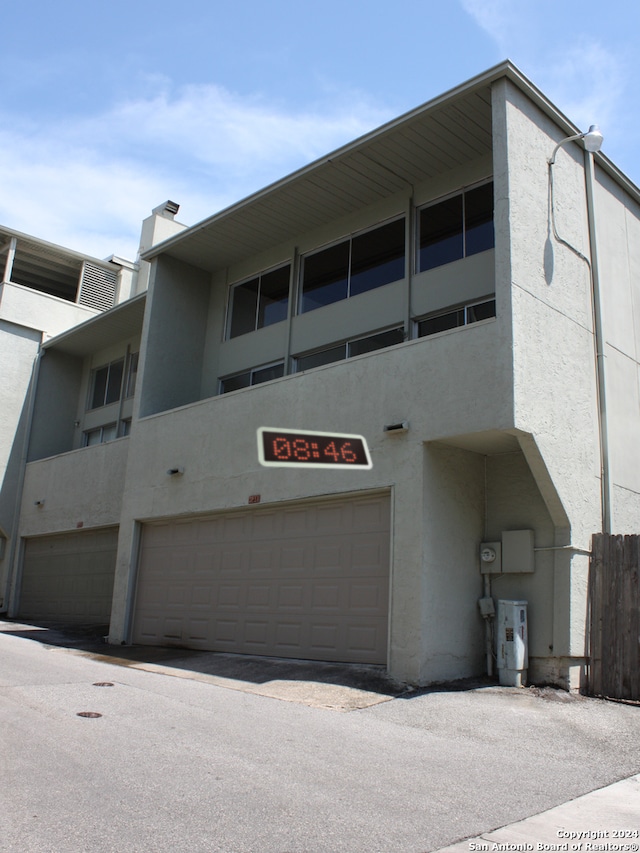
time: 8:46
